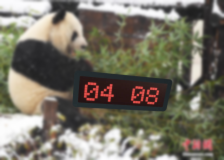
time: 4:08
